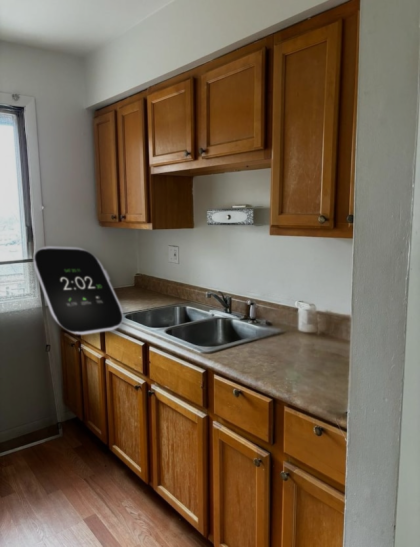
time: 2:02
